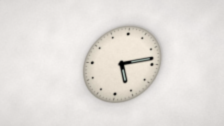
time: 5:13
